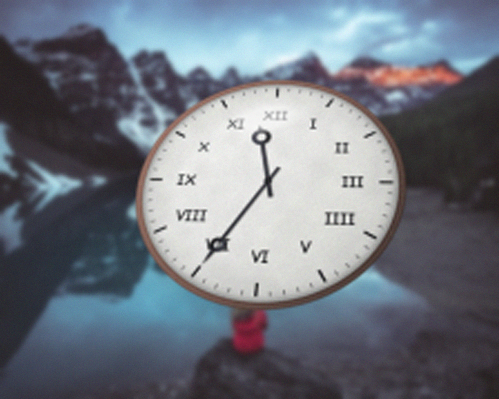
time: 11:35
